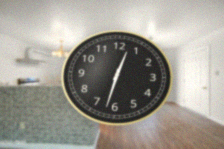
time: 12:32
